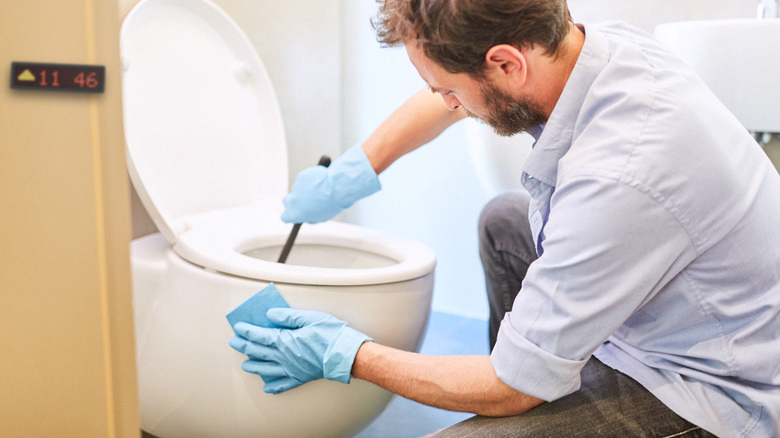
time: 11:46
